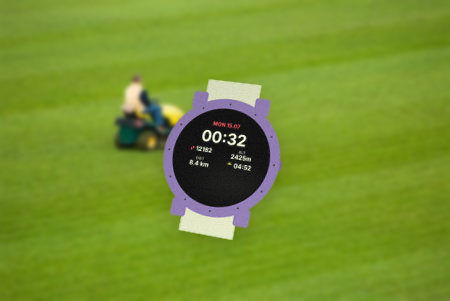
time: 0:32
